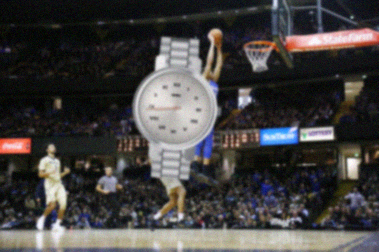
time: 8:44
